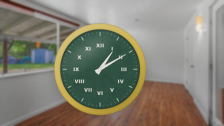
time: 1:10
